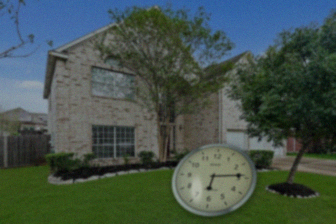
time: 6:14
